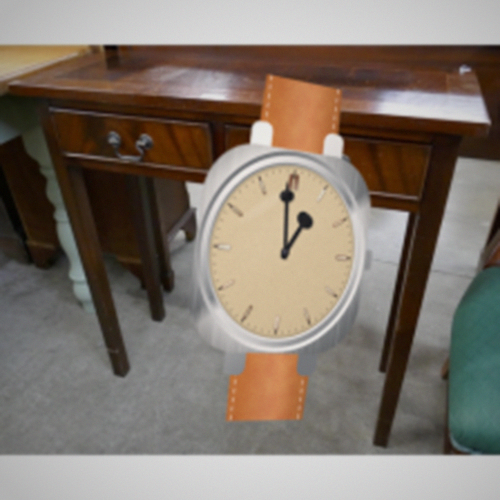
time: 12:59
